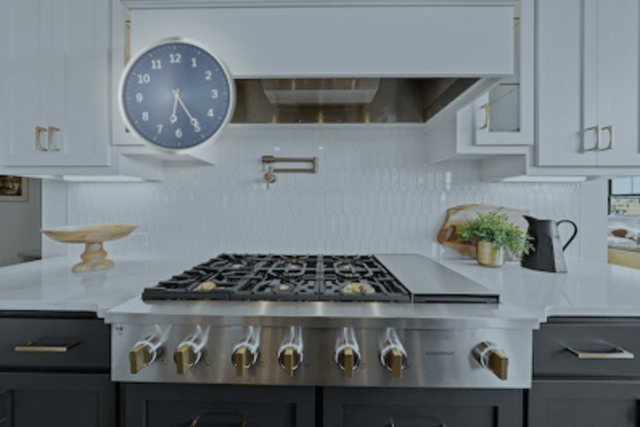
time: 6:25
